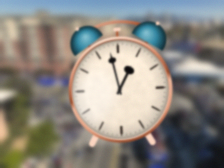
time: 12:58
